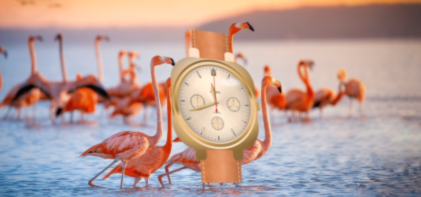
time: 11:42
